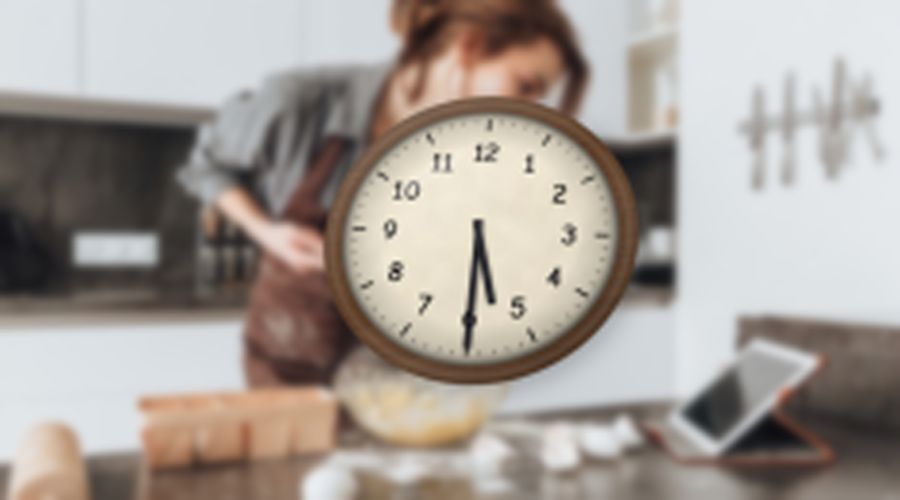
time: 5:30
